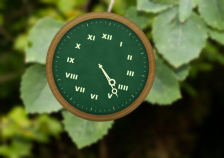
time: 4:23
